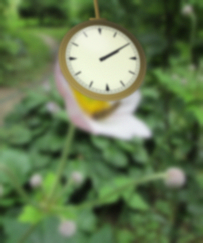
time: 2:10
